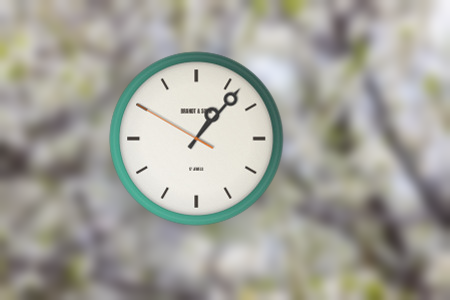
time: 1:06:50
